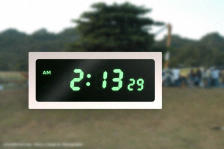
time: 2:13:29
